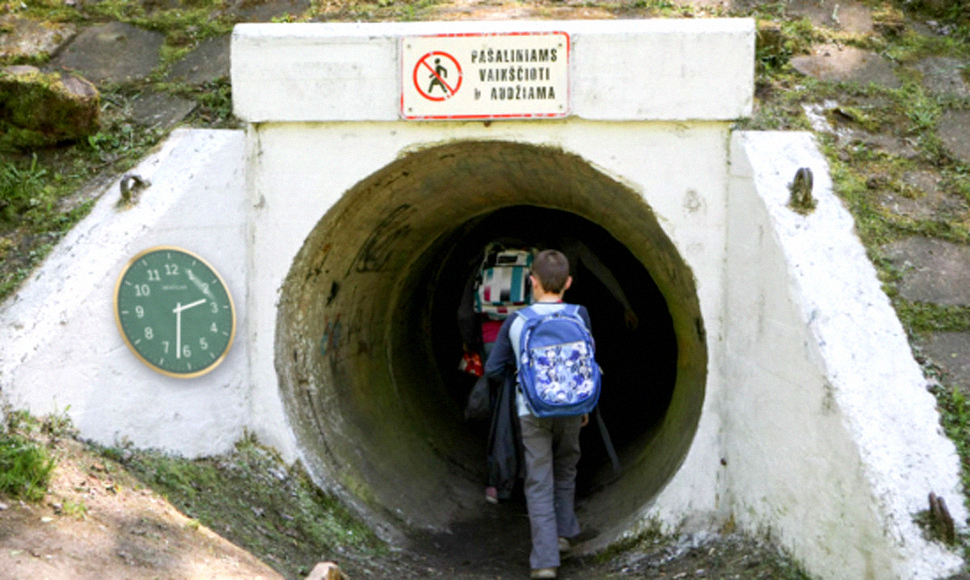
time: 2:32
